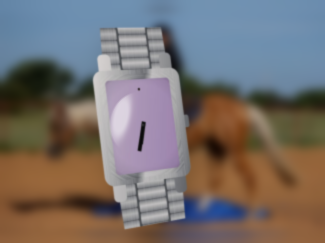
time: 6:33
